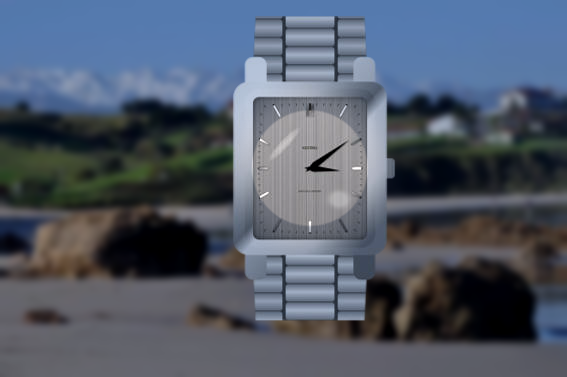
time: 3:09
